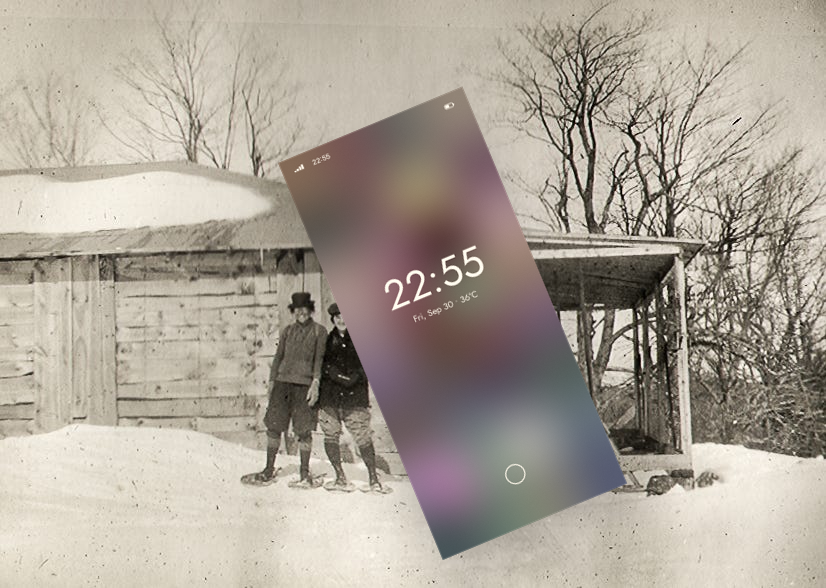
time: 22:55
